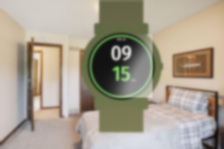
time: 9:15
